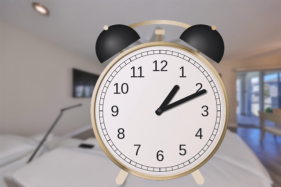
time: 1:11
